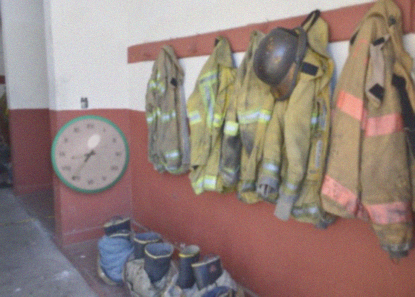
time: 8:36
